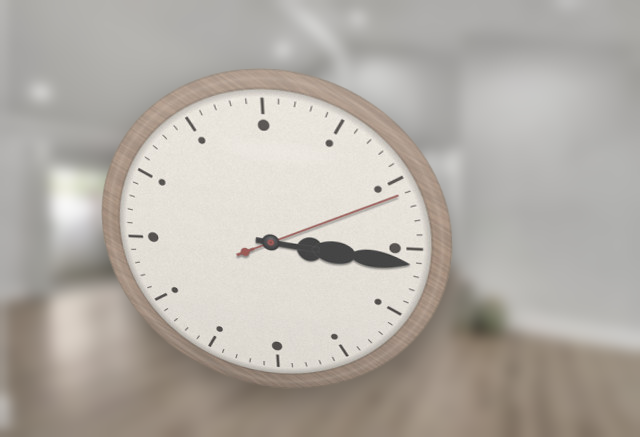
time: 3:16:11
